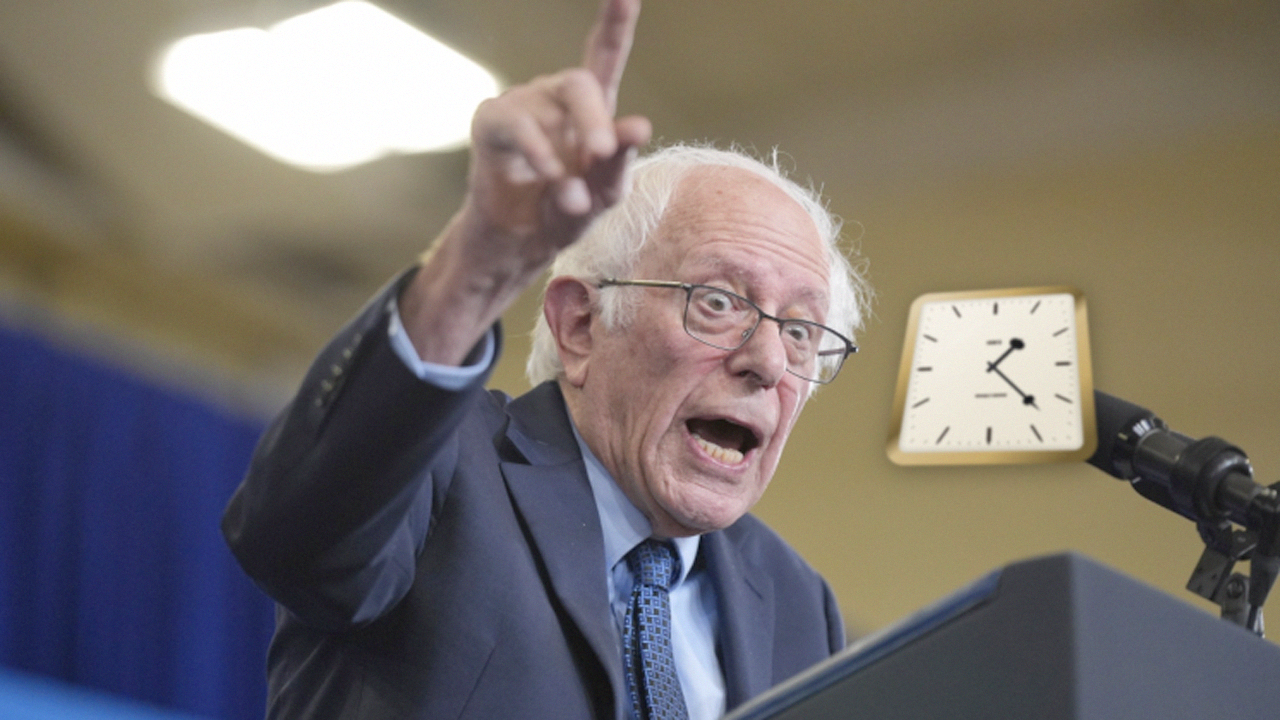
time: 1:23
